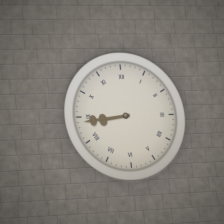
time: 8:44
